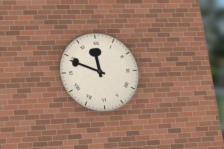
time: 11:49
